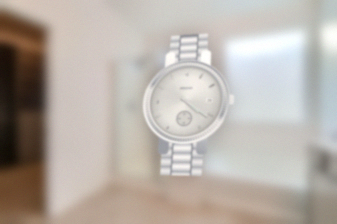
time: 4:21
